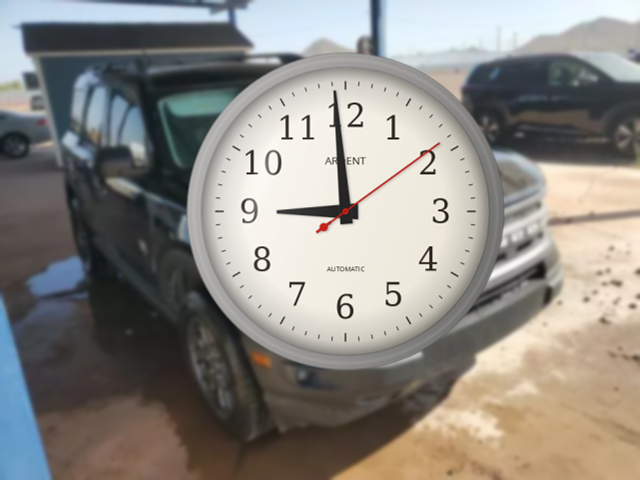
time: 8:59:09
